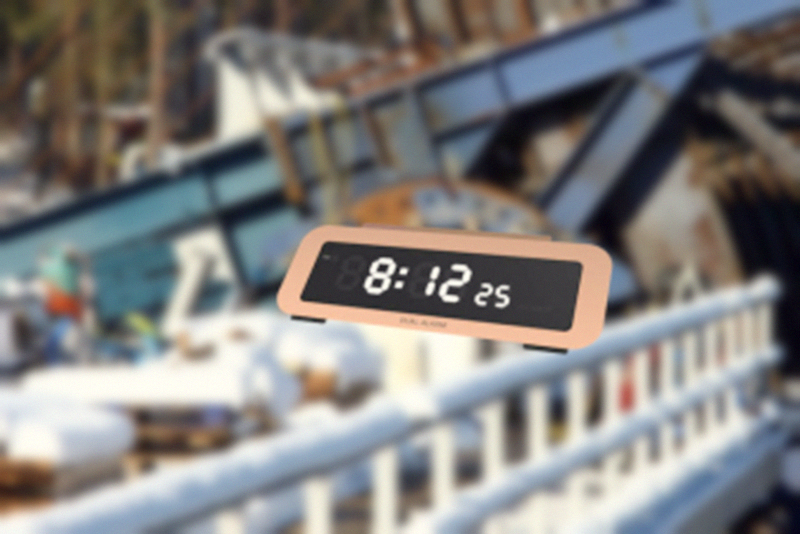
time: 8:12:25
